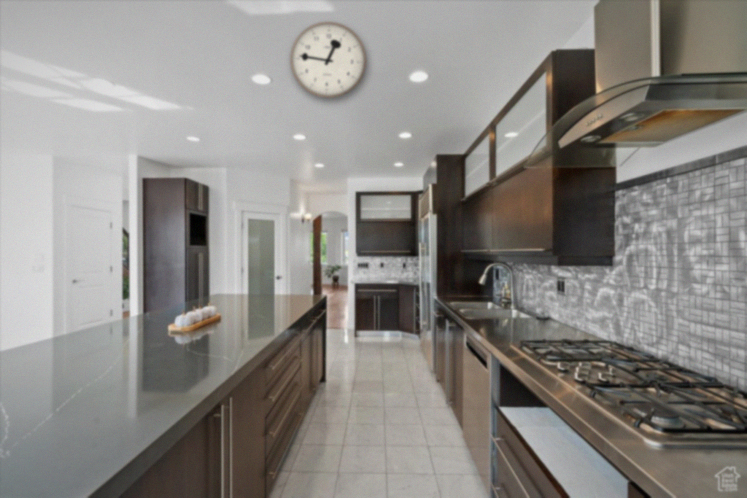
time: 12:46
